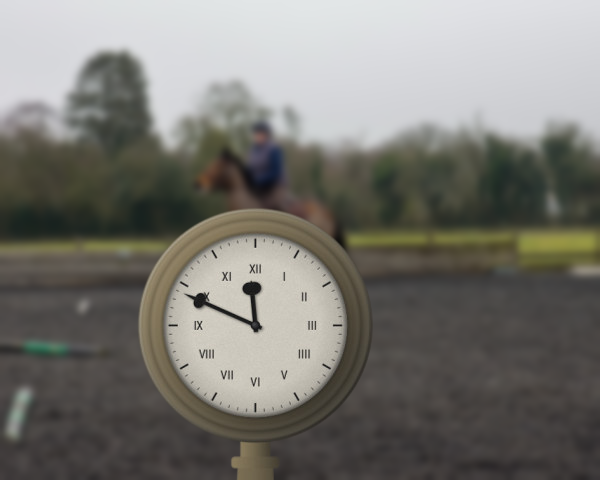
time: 11:49
